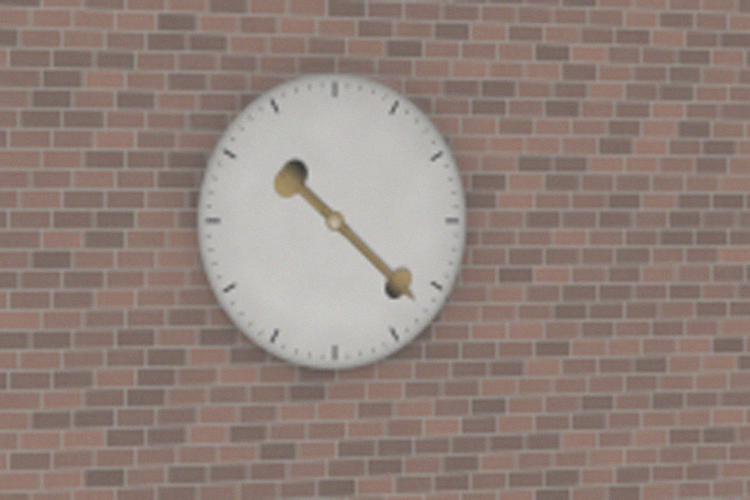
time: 10:22
